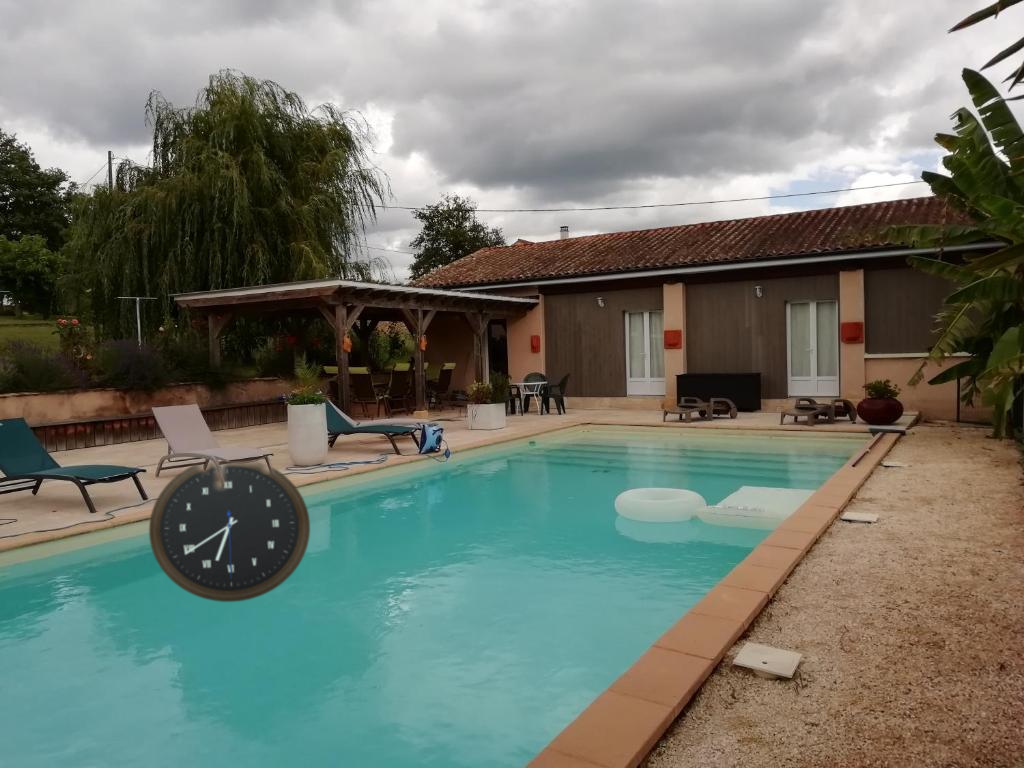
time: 6:39:30
